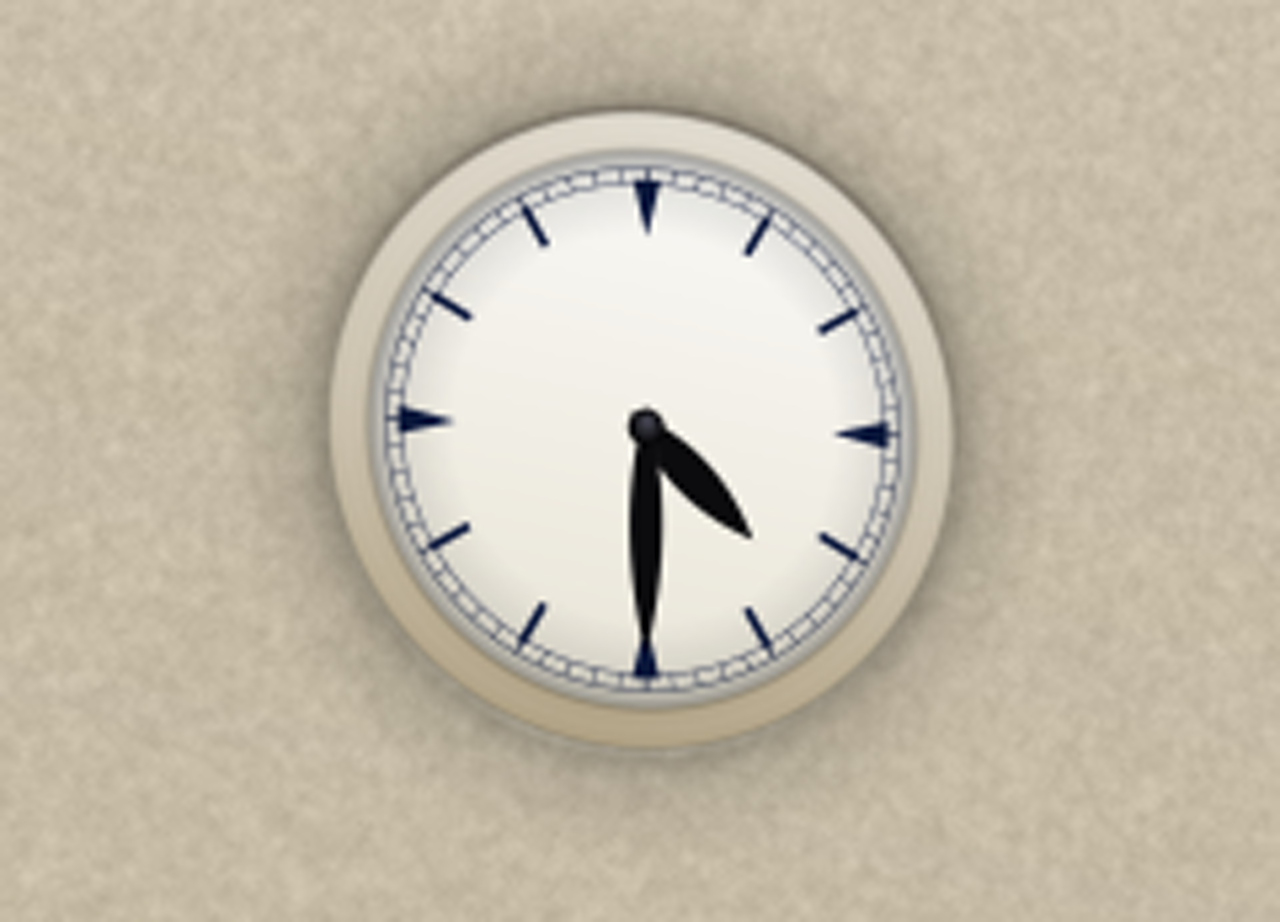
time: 4:30
